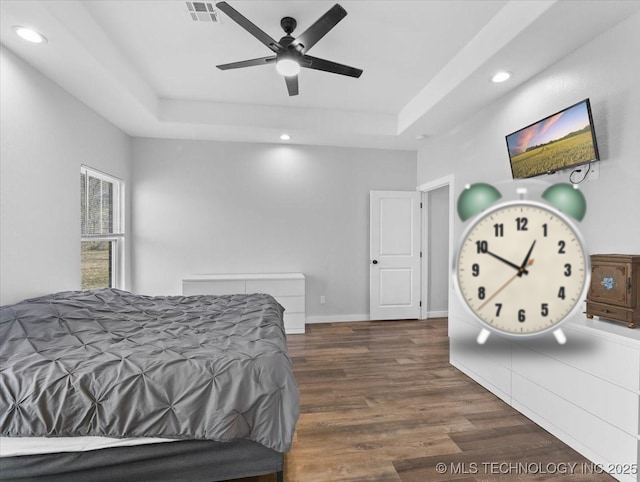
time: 12:49:38
